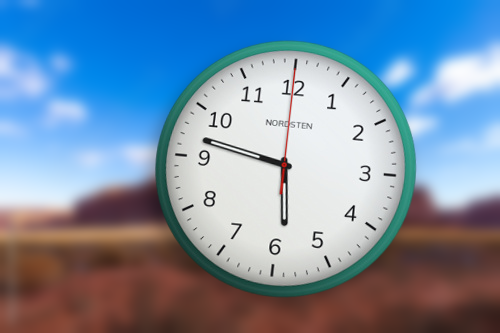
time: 5:47:00
